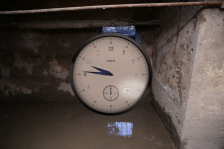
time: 9:46
